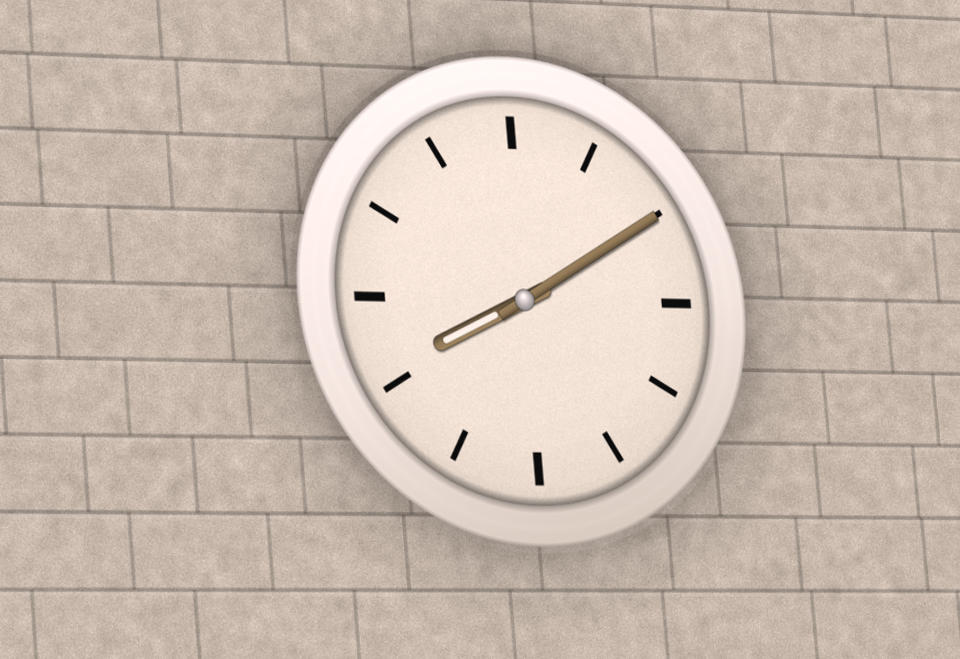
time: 8:10
